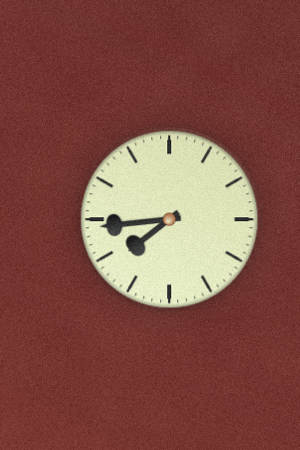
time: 7:44
